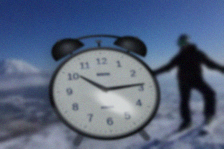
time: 10:14
